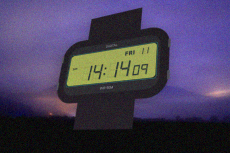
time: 14:14:09
